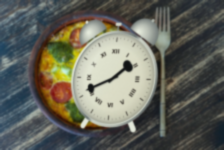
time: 1:41
